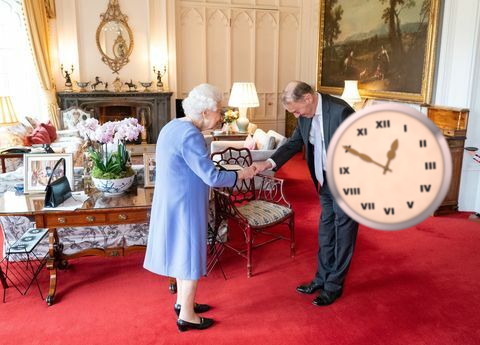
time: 12:50
